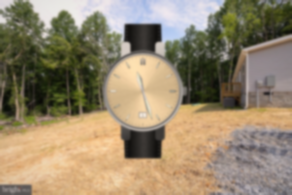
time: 11:27
